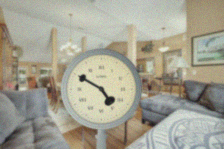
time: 4:50
